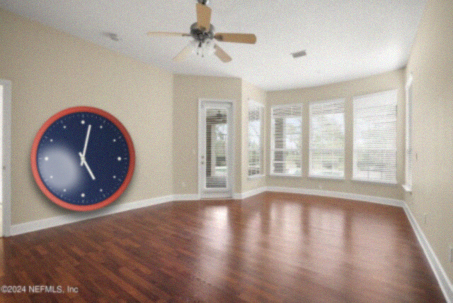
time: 5:02
